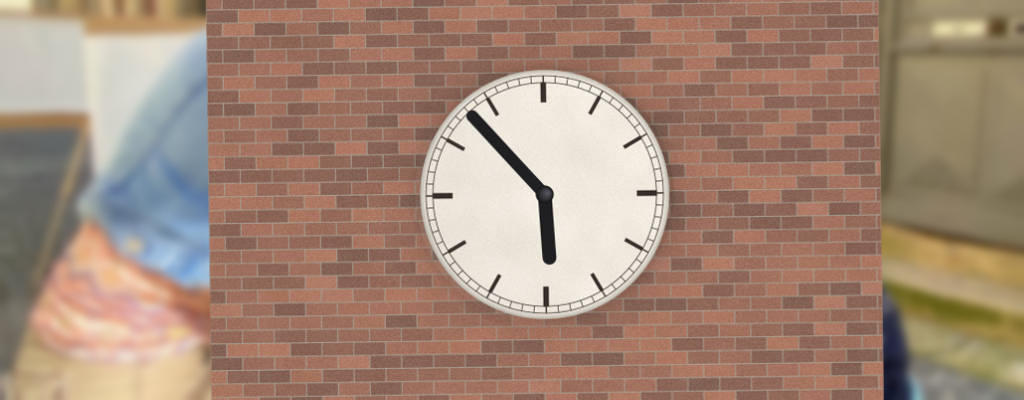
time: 5:53
